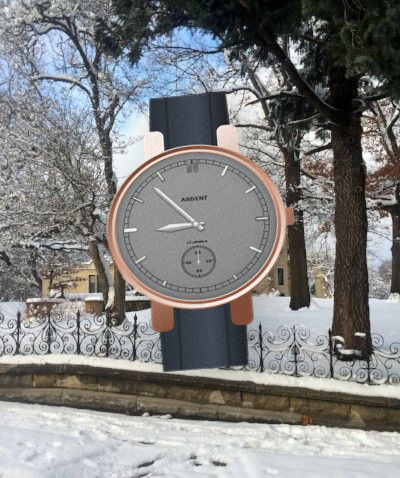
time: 8:53
